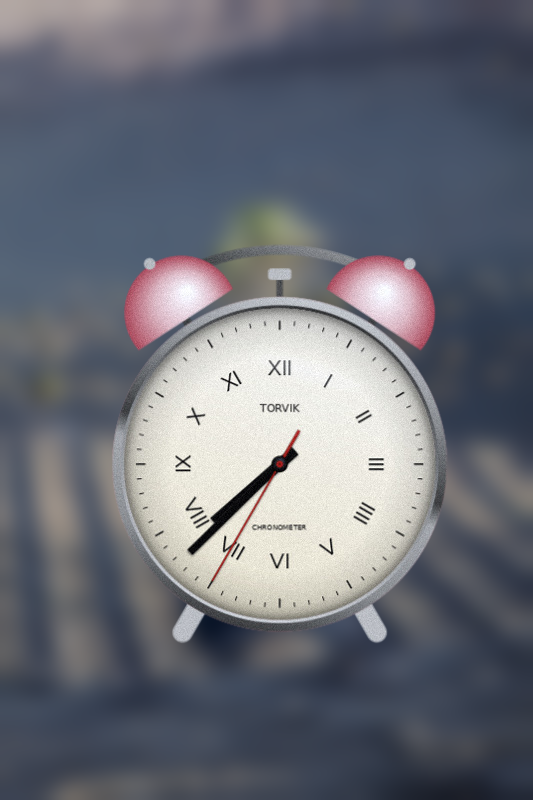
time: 7:37:35
